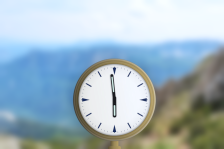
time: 5:59
